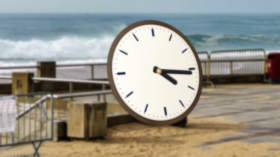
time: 4:16
